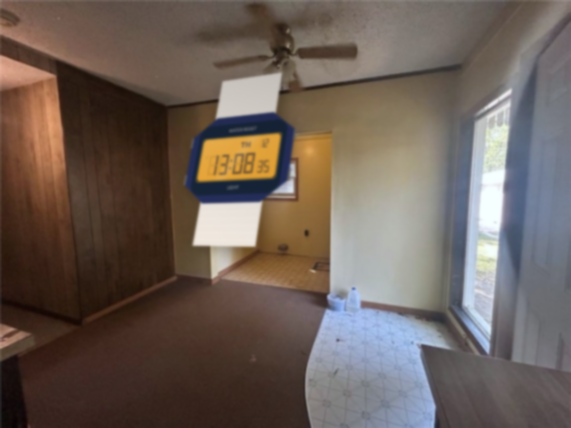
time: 13:08
